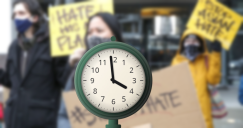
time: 3:59
